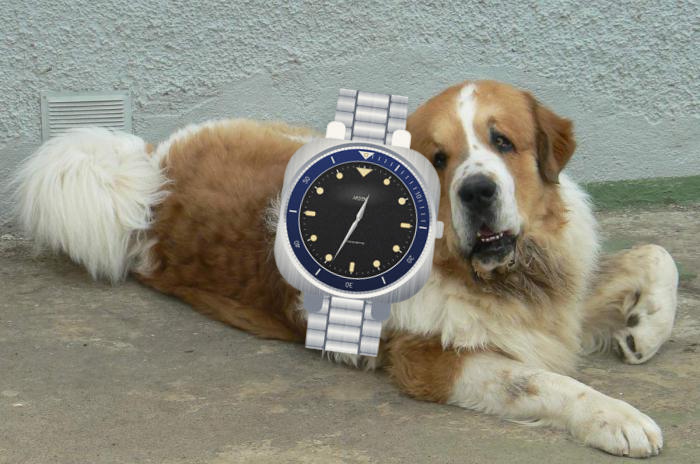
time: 12:34
